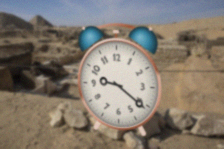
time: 9:21
